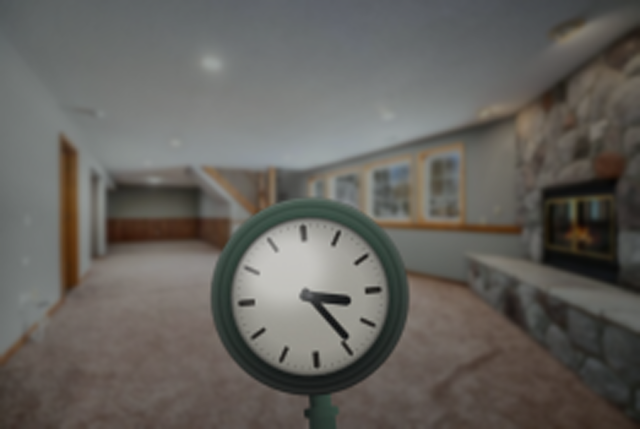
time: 3:24
